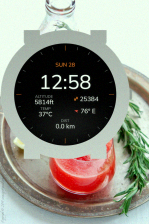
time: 12:58
